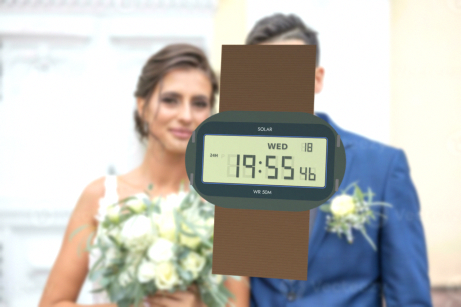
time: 19:55:46
